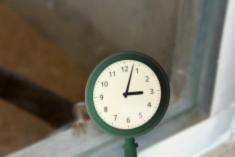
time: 3:03
